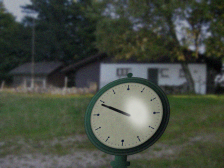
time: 9:49
